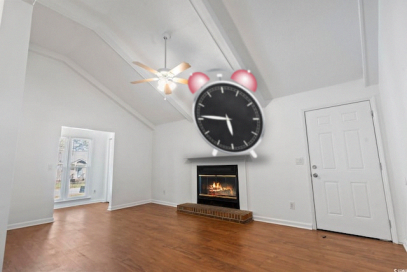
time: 5:46
